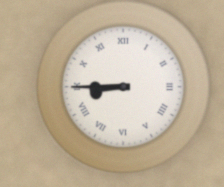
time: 8:45
